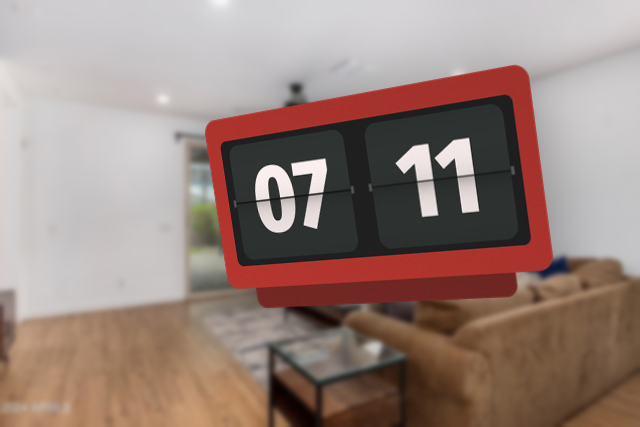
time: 7:11
